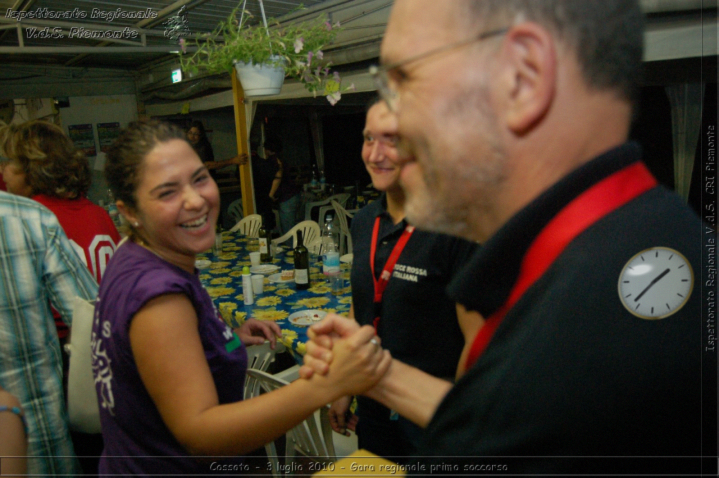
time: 1:37
